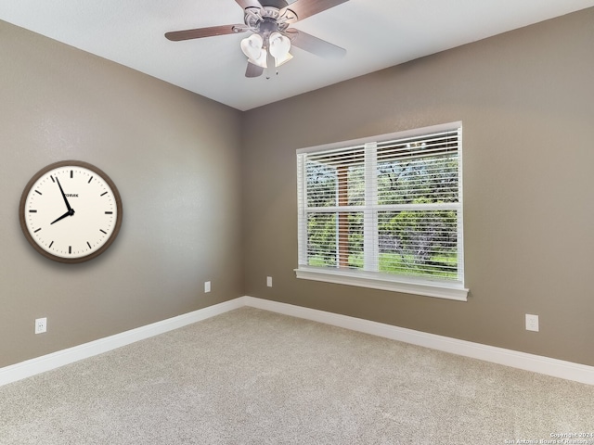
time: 7:56
